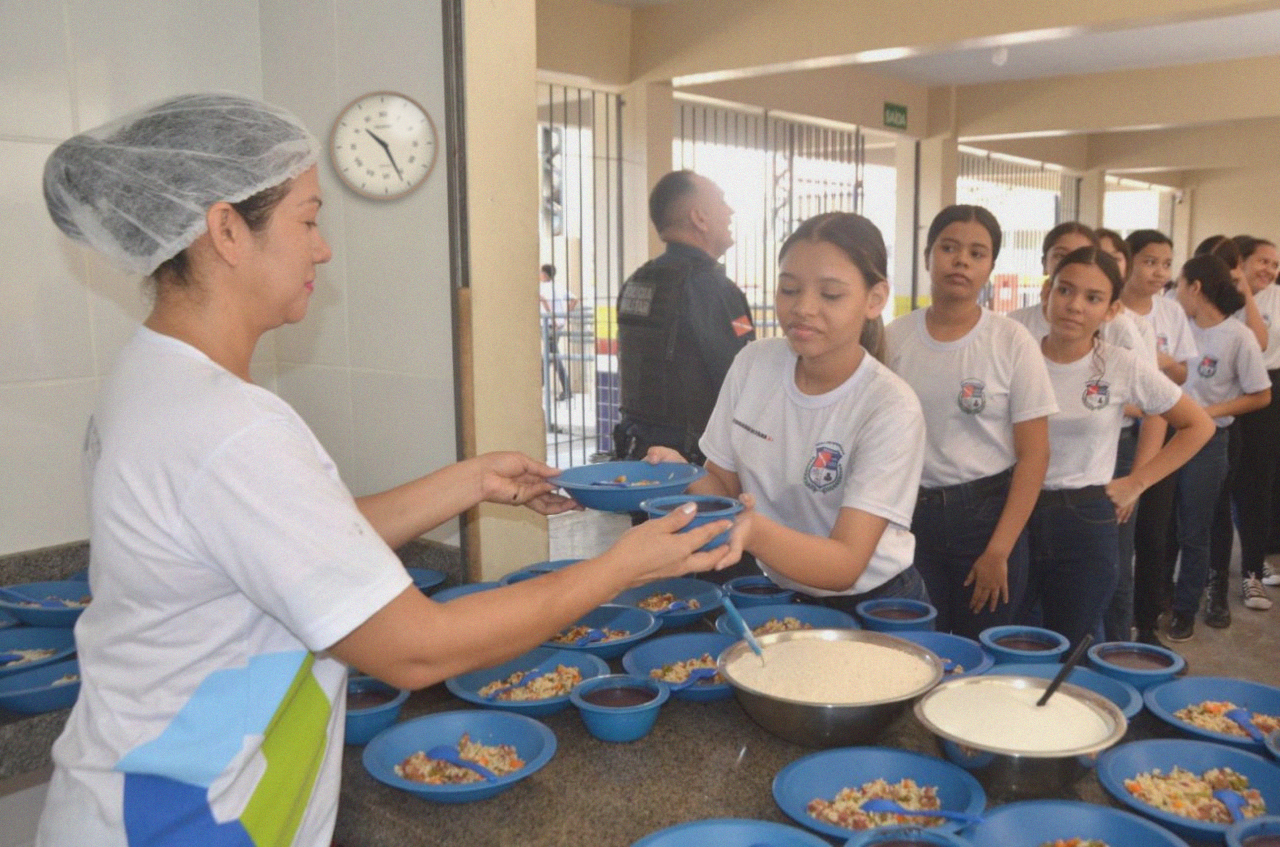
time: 10:26
